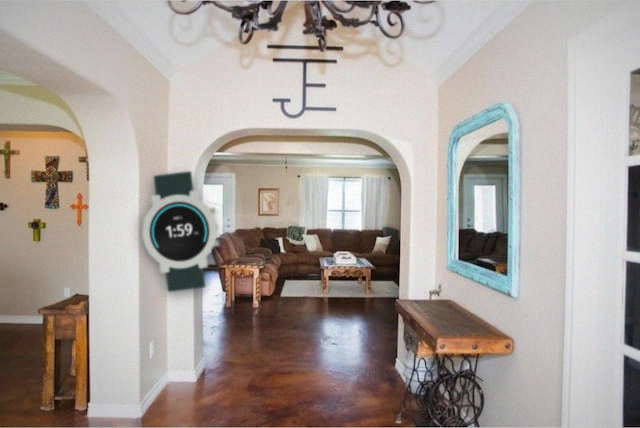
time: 1:59
